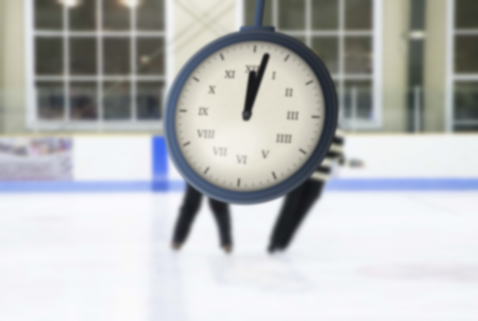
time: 12:02
